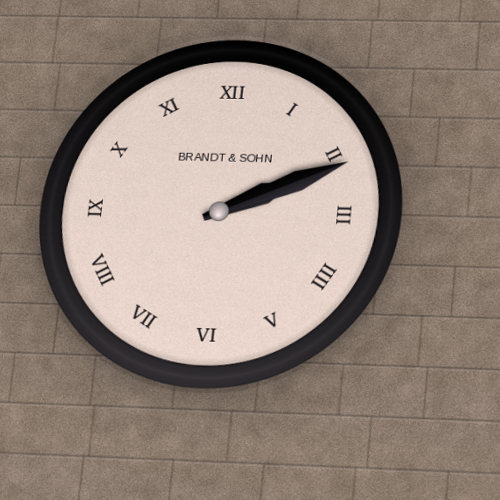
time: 2:11
